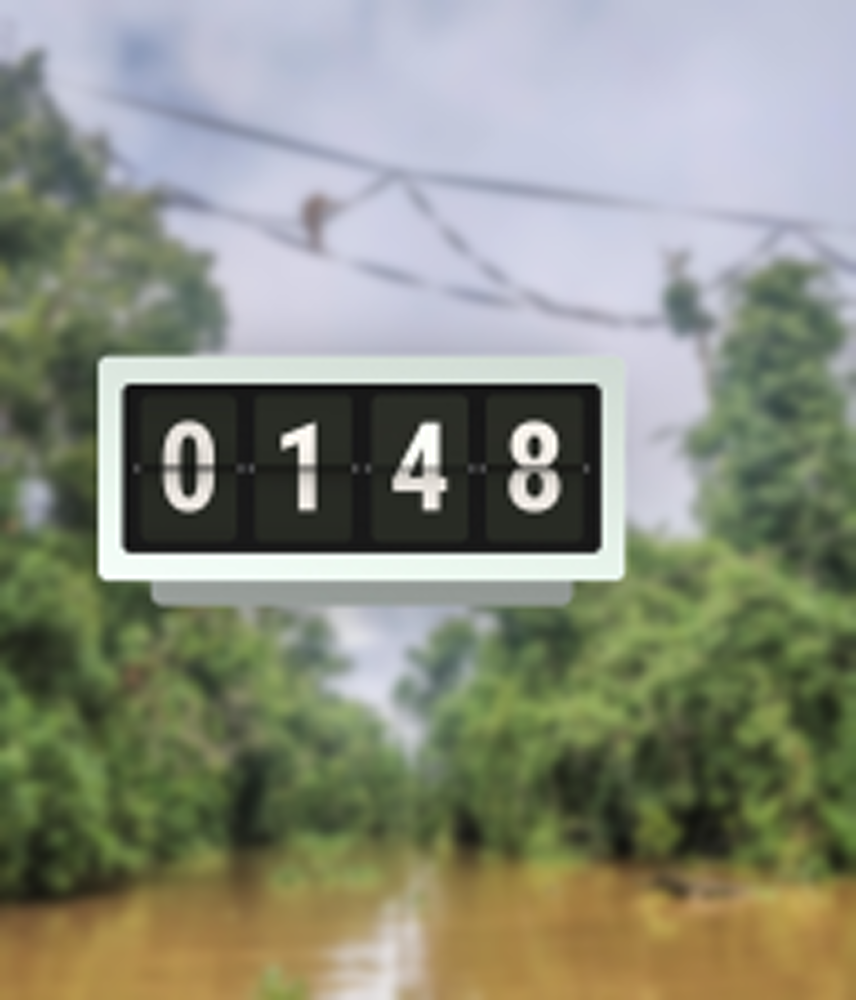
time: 1:48
